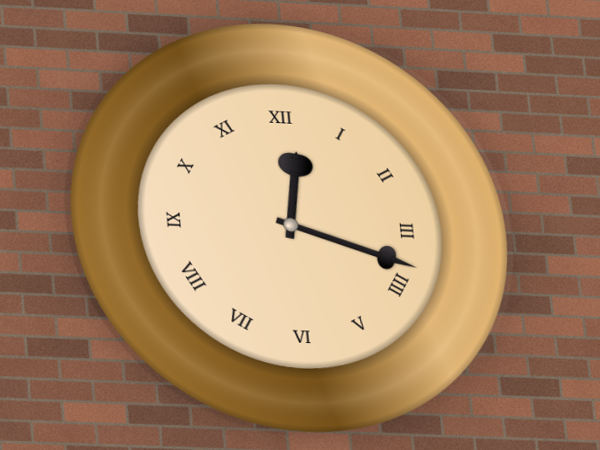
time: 12:18
